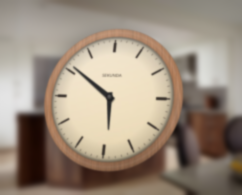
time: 5:51
